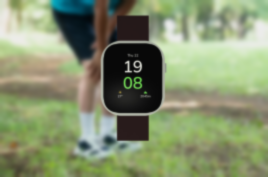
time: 19:08
